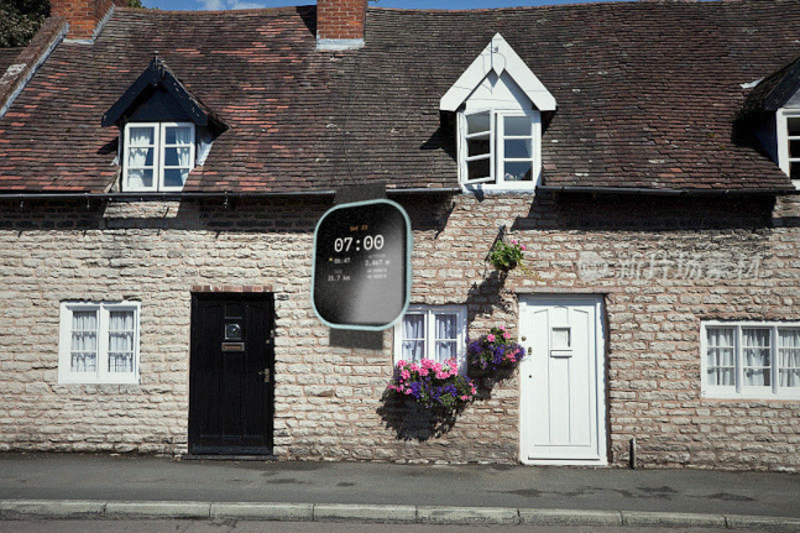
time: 7:00
